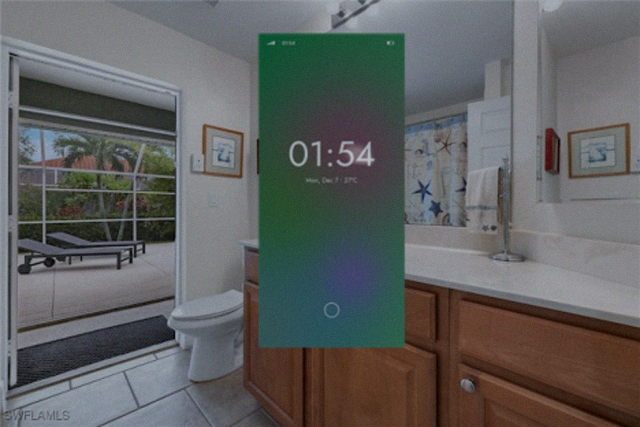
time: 1:54
